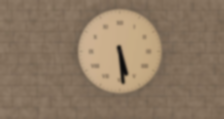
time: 5:29
